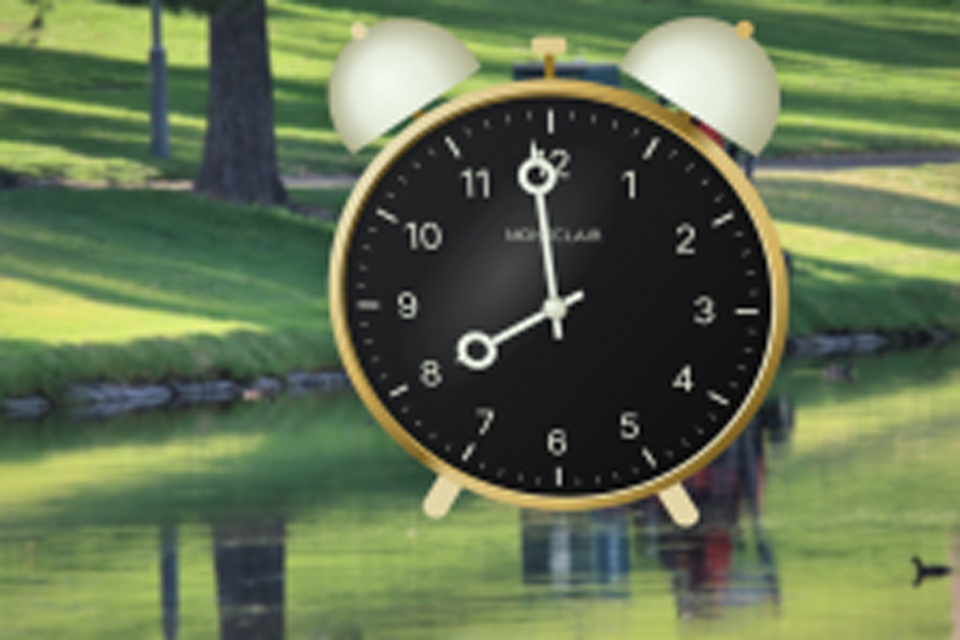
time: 7:59
